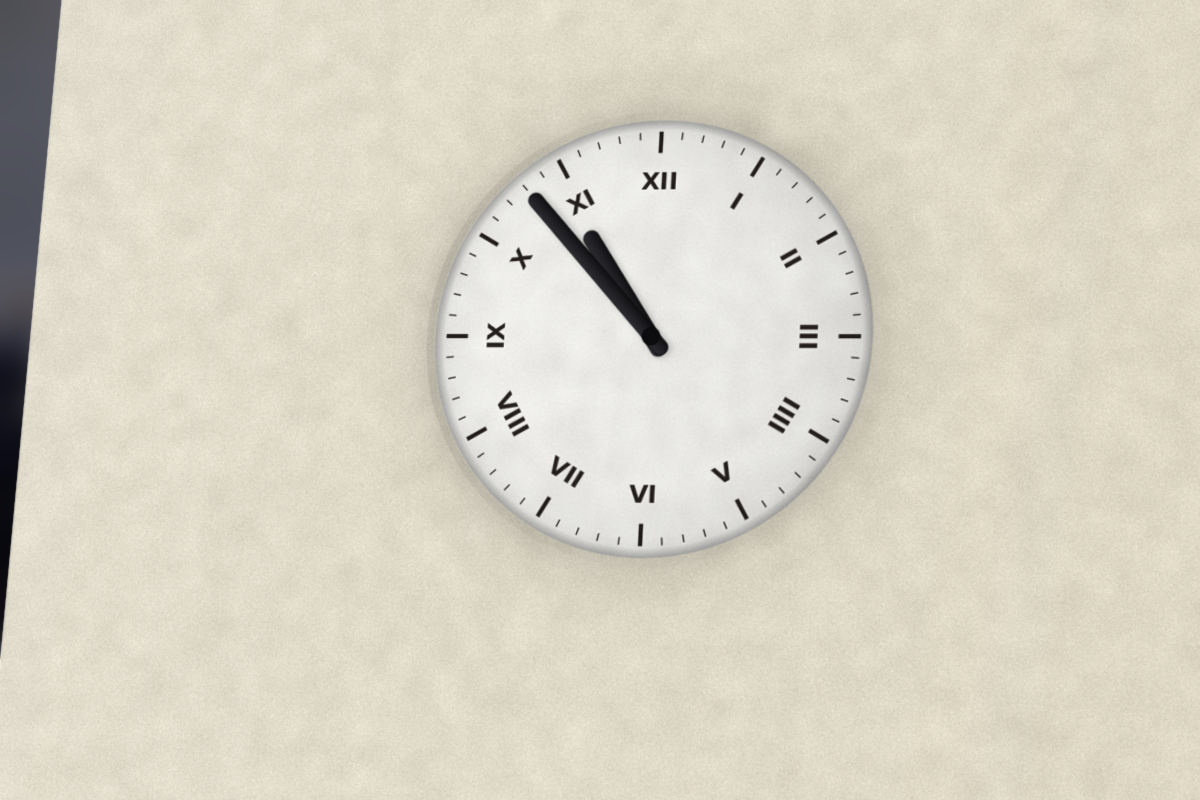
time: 10:53
